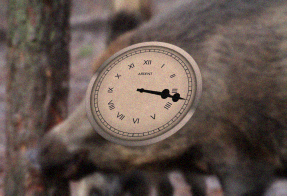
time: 3:17
